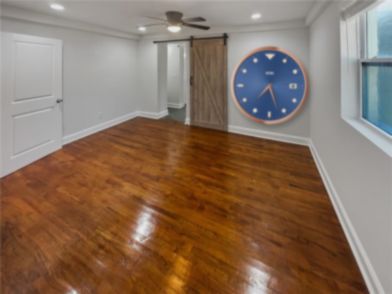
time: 7:27
